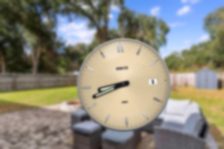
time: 8:42
